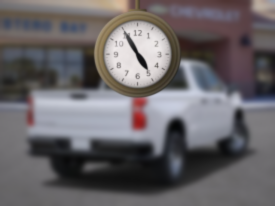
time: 4:55
